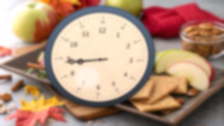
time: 8:44
